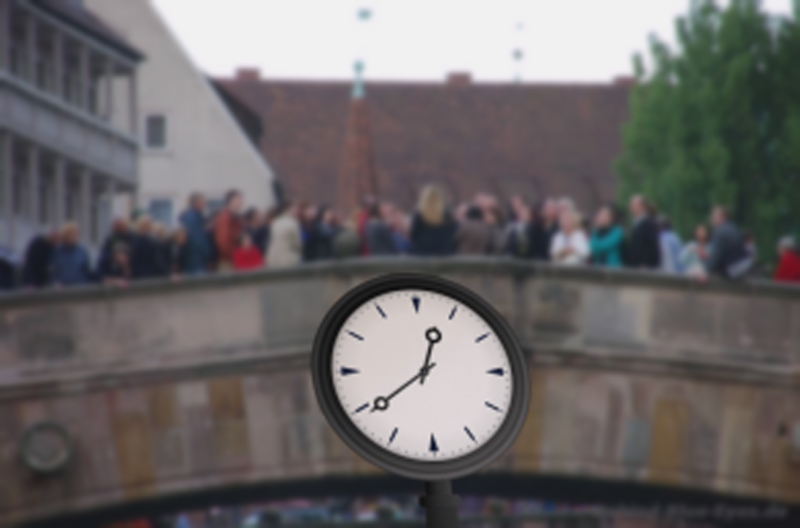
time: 12:39
